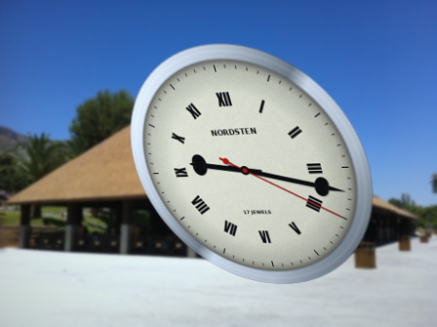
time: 9:17:20
